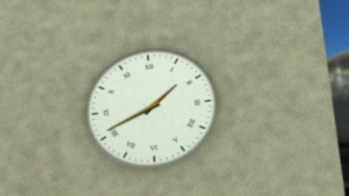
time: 1:41
